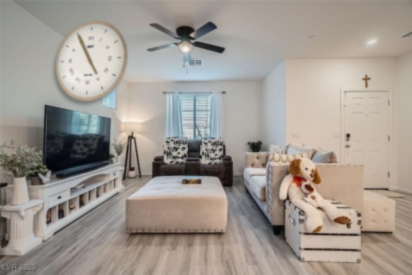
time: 4:55
